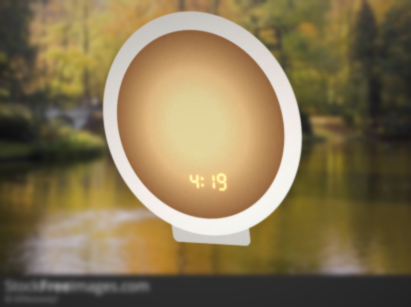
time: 4:19
